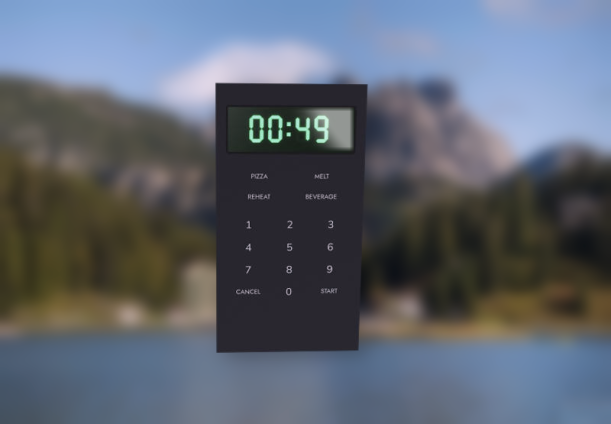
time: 0:49
